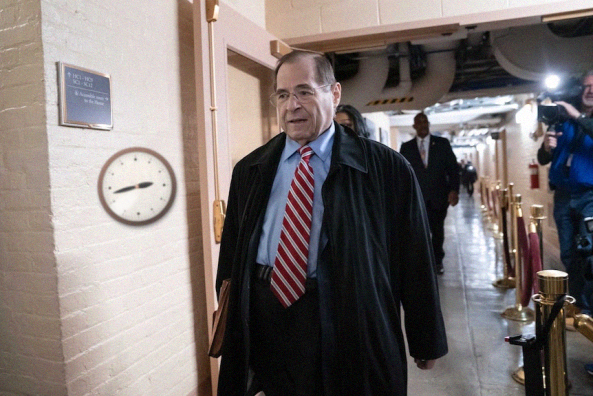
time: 2:43
